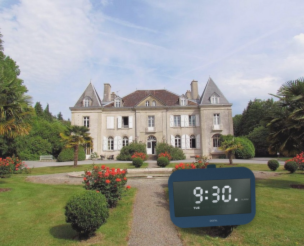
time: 9:30
